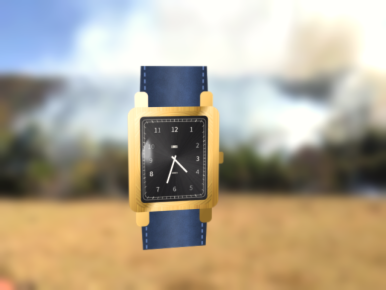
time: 4:33
